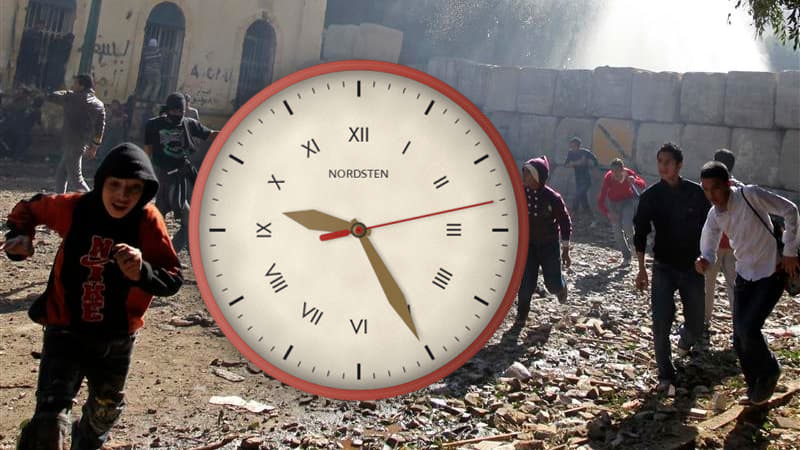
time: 9:25:13
